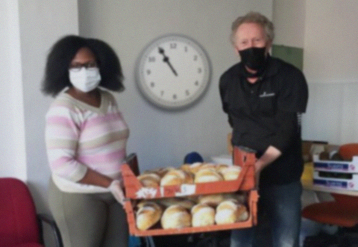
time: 10:55
